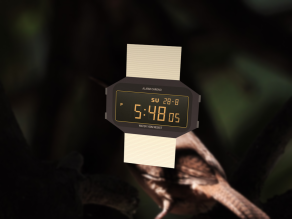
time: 5:48:05
